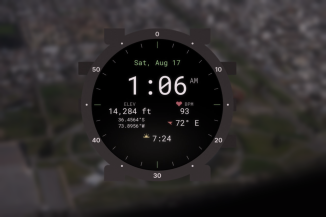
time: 1:06
